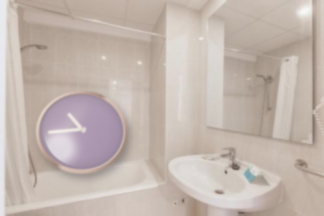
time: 10:44
